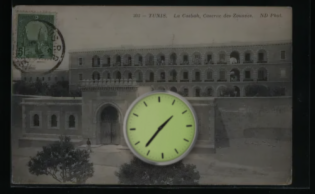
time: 1:37
